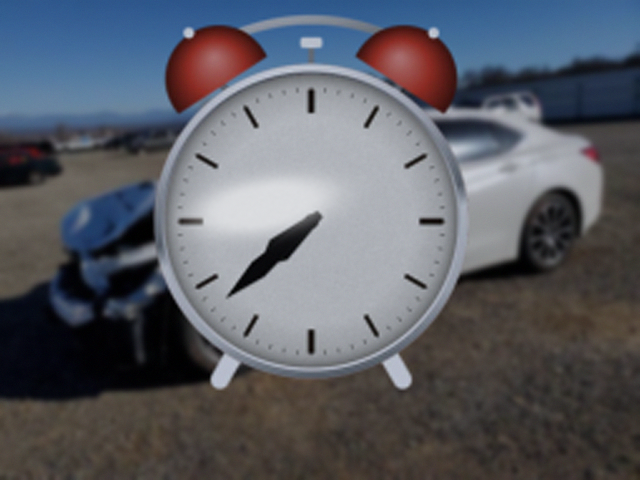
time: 7:38
